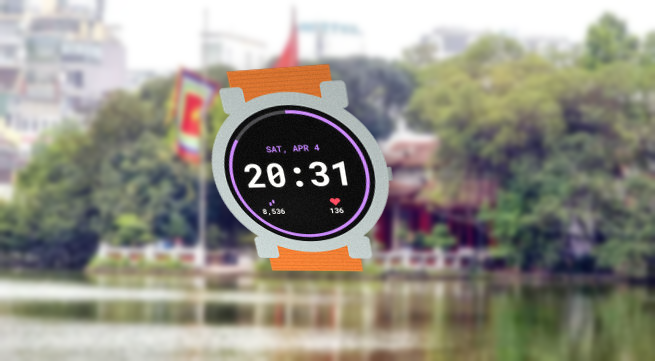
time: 20:31
